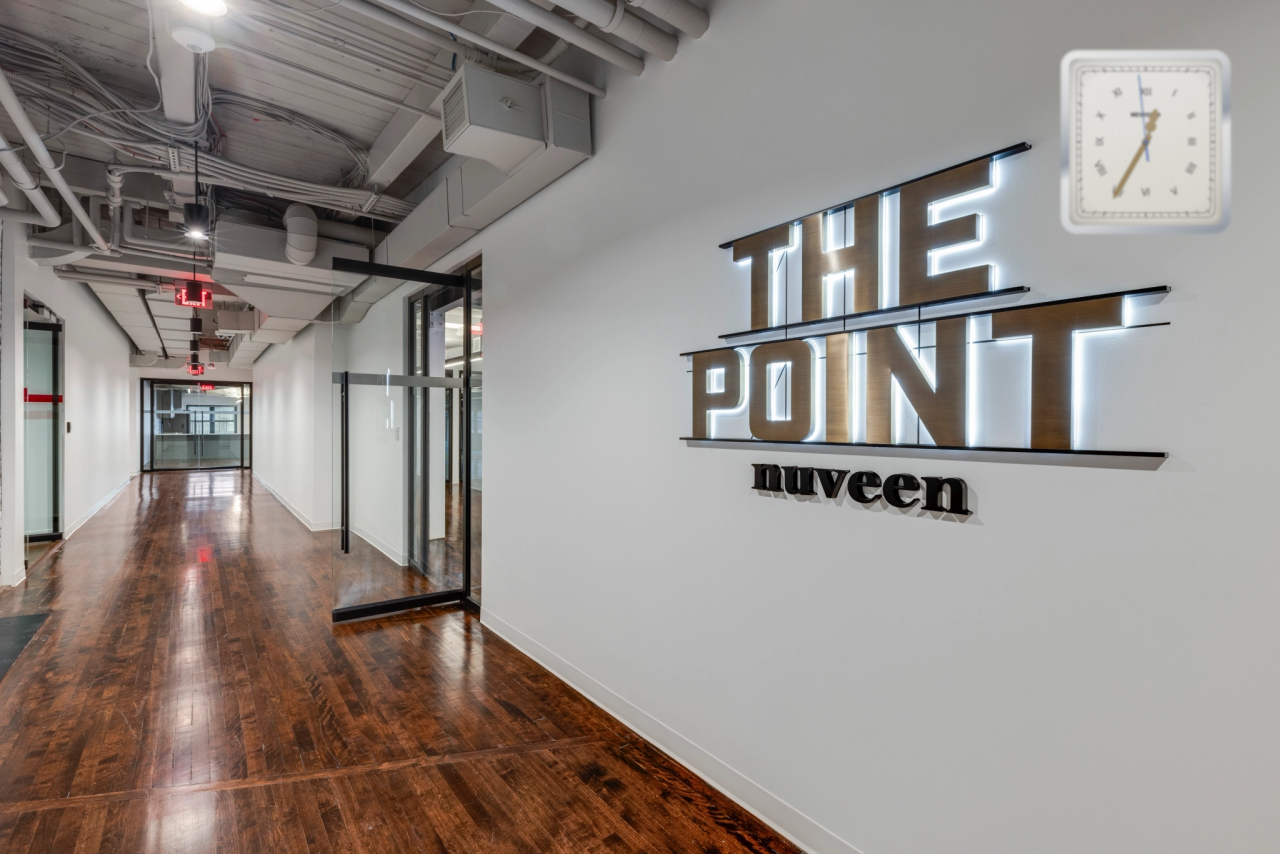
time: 12:34:59
